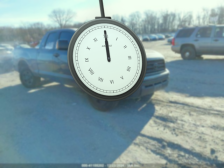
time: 12:00
